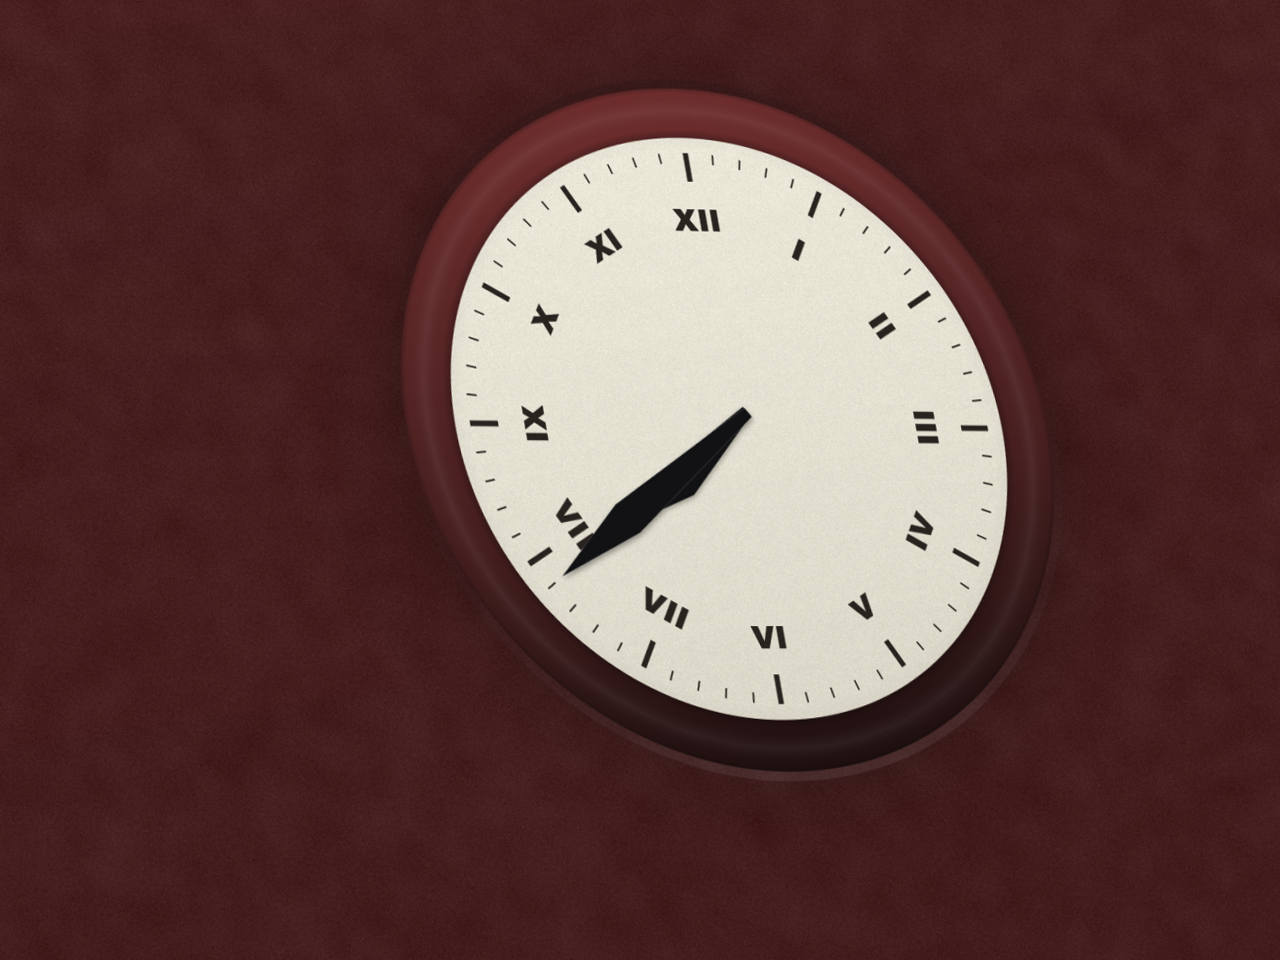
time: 7:39
